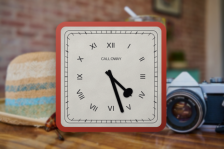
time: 4:27
